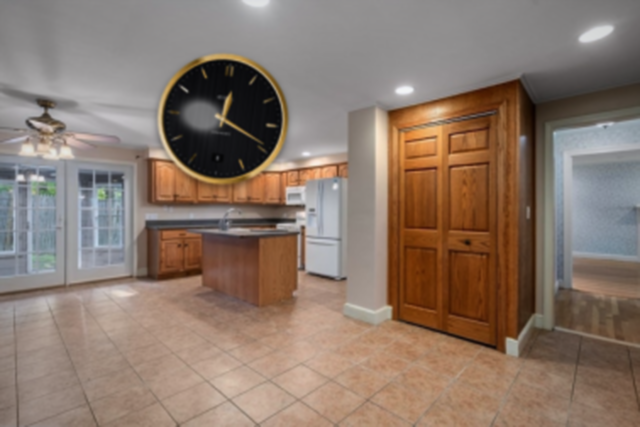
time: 12:19
